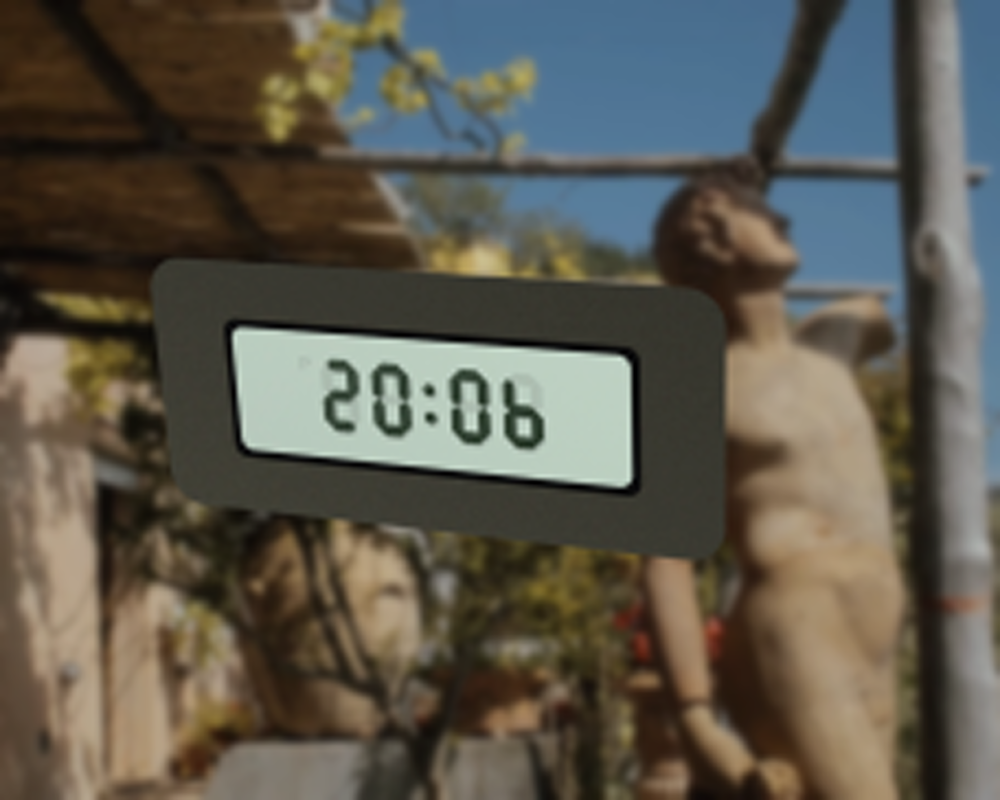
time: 20:06
